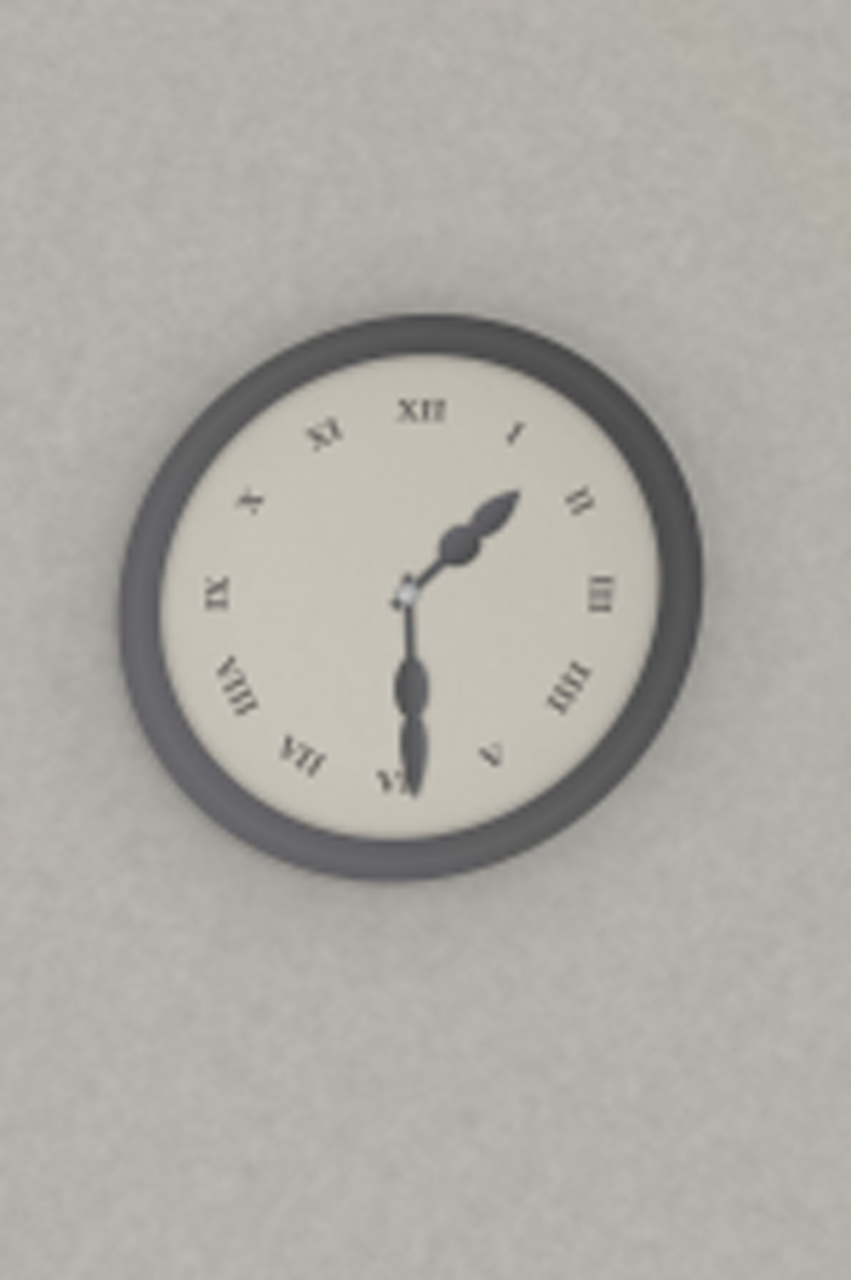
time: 1:29
